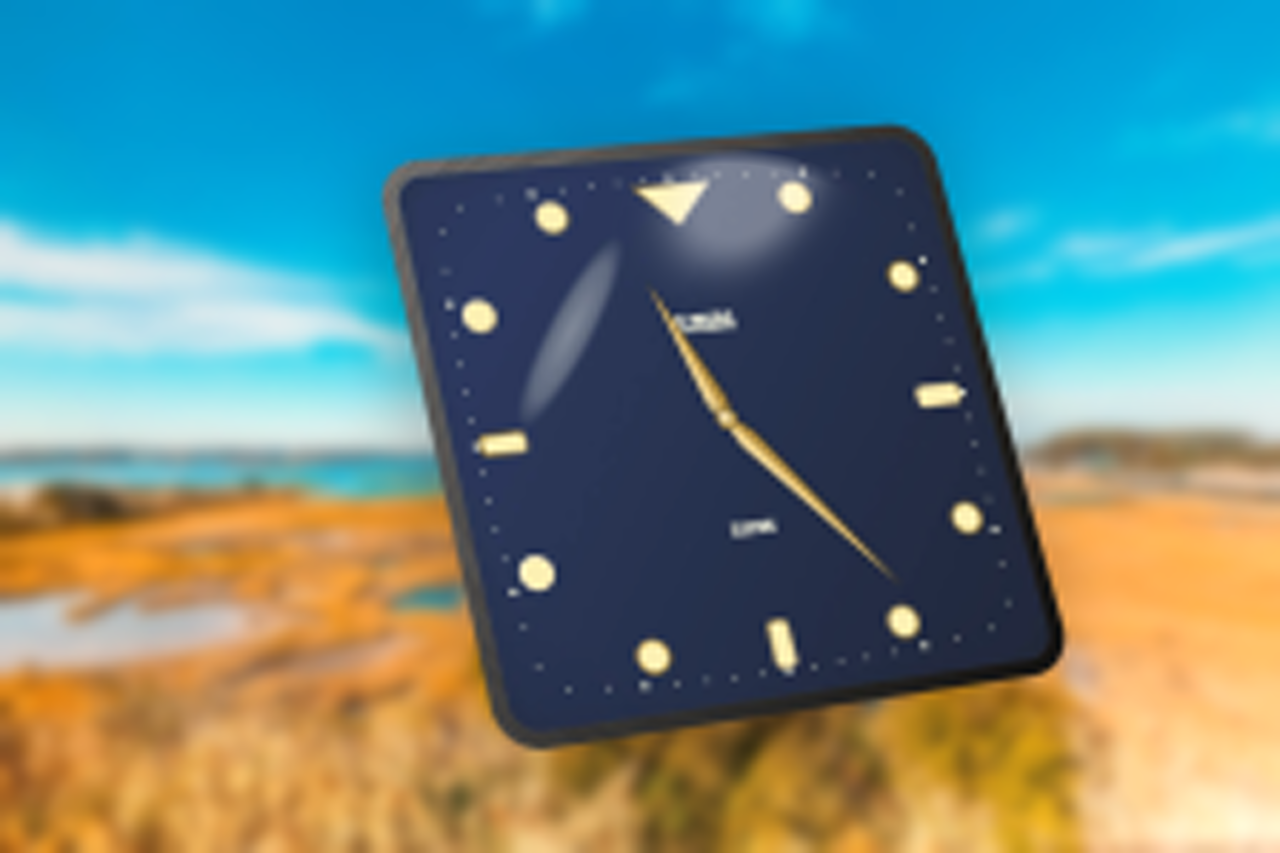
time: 11:24
